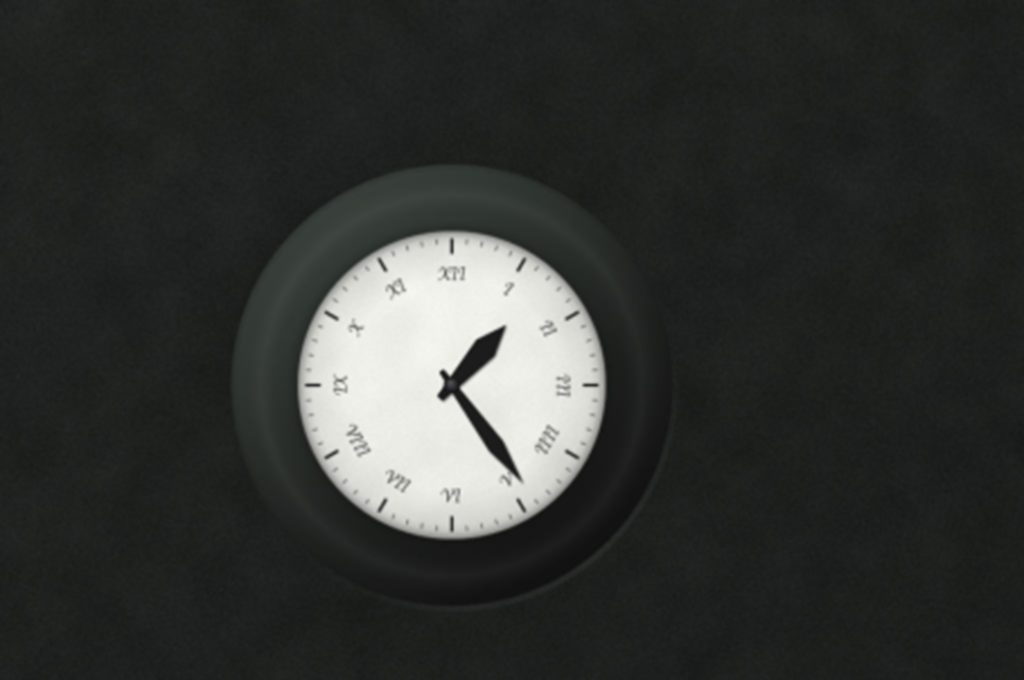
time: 1:24
